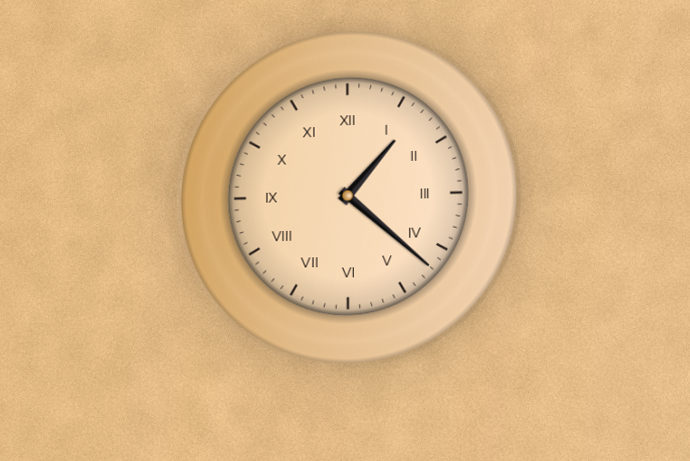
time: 1:22
